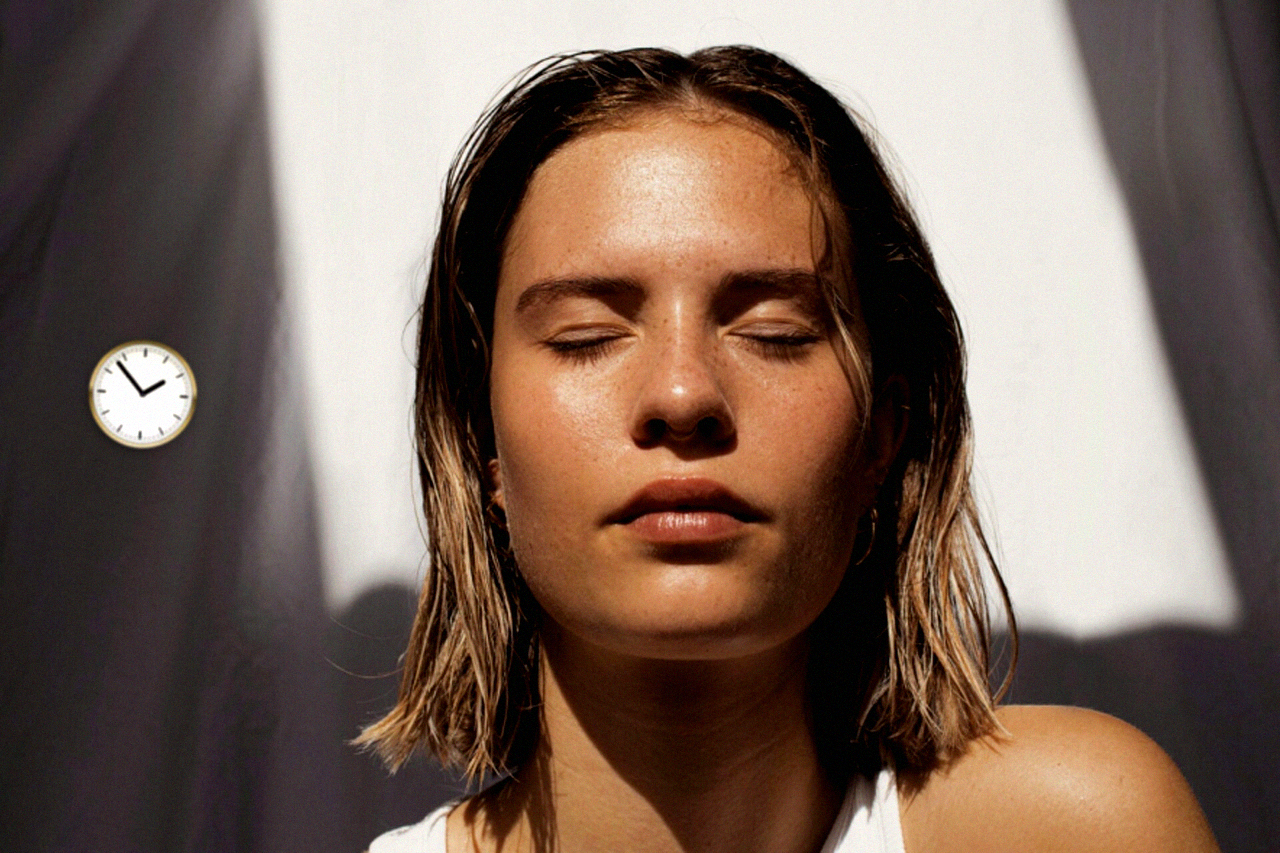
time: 1:53
